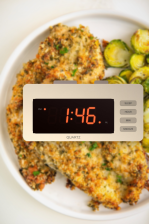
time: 1:46
